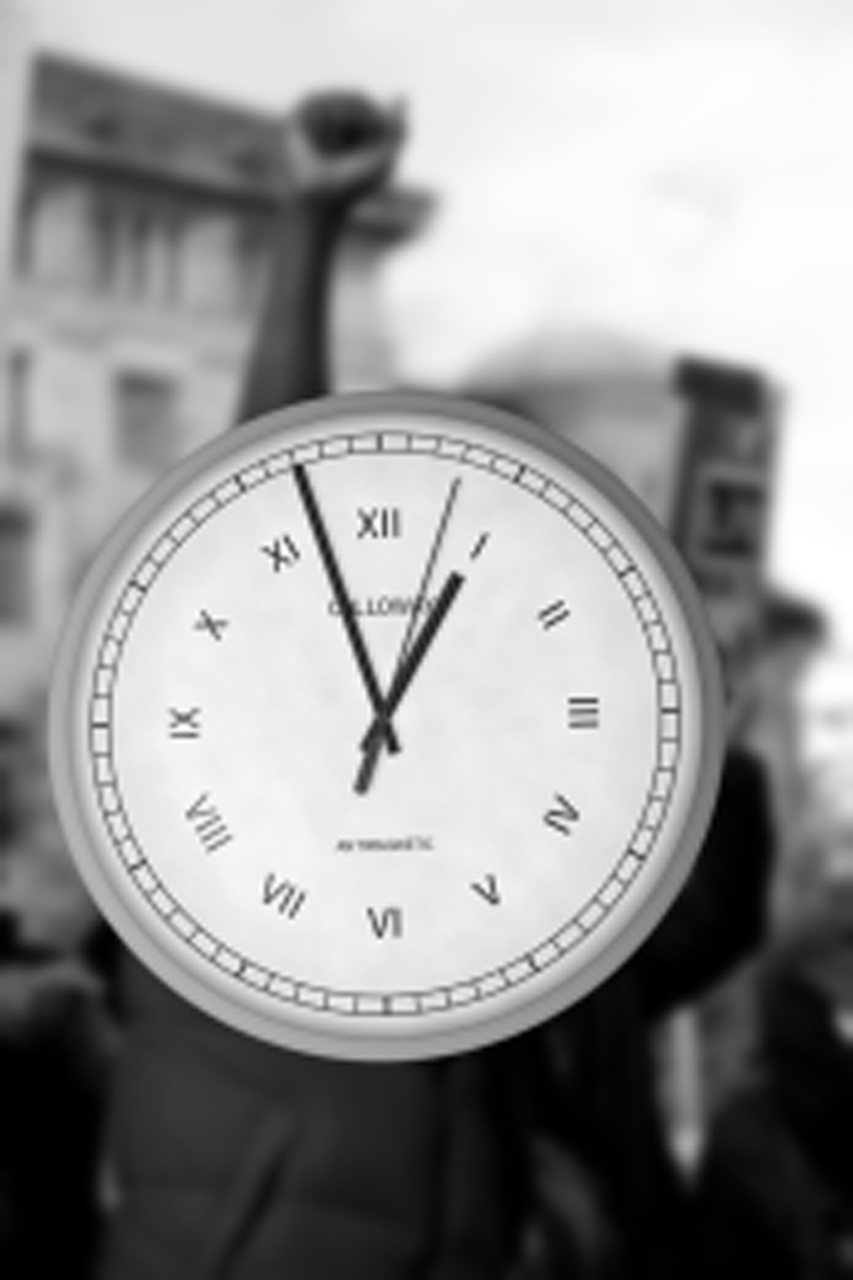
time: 12:57:03
